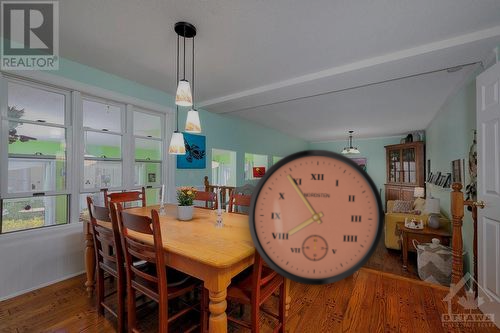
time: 7:54
